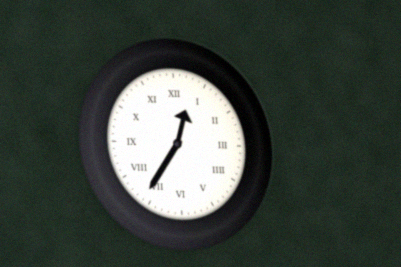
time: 12:36
